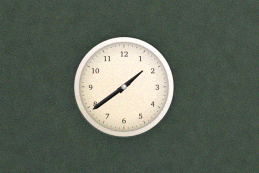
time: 1:39
